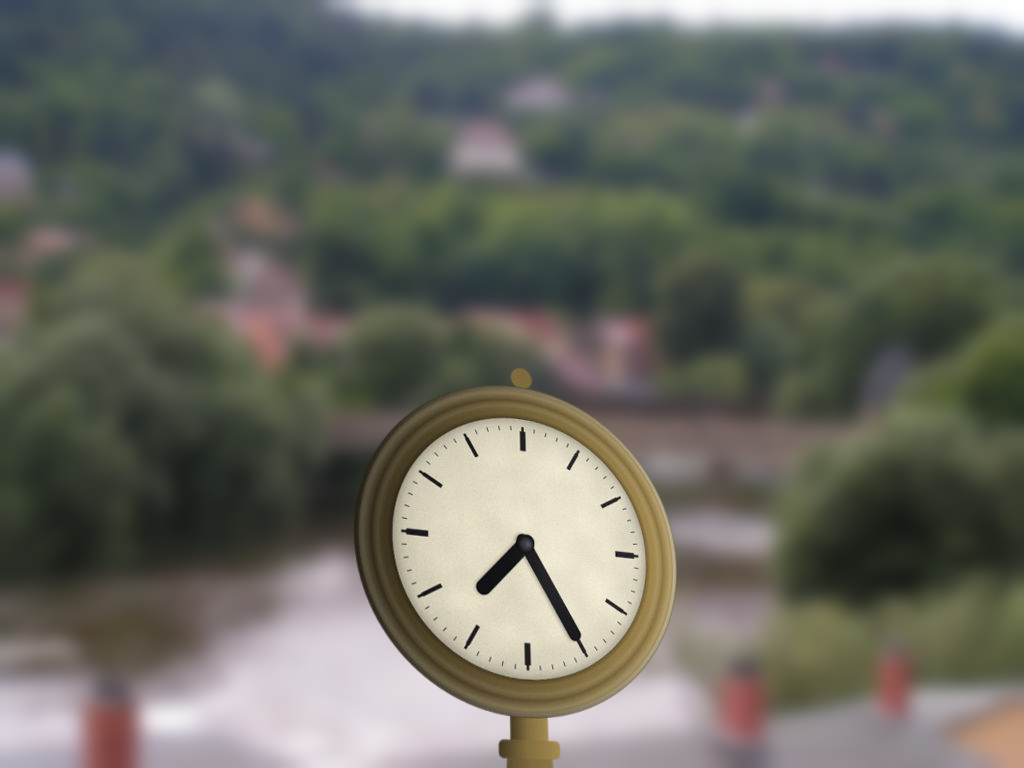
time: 7:25
